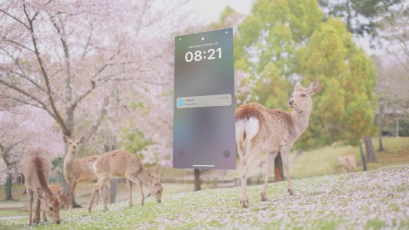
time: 8:21
